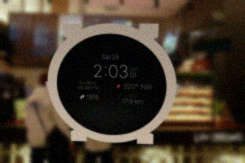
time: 2:03
